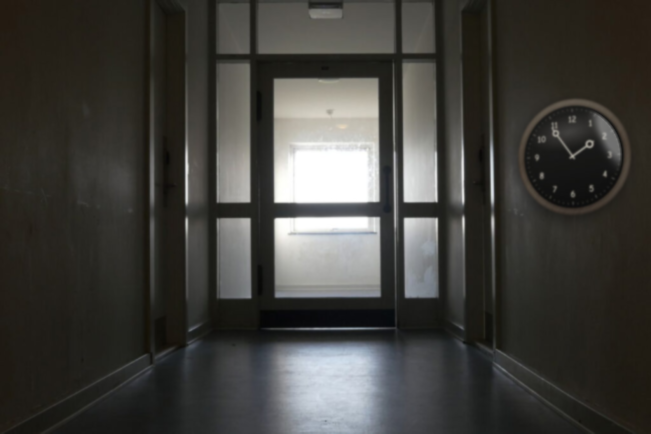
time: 1:54
